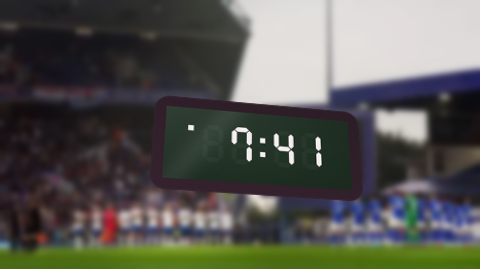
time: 7:41
